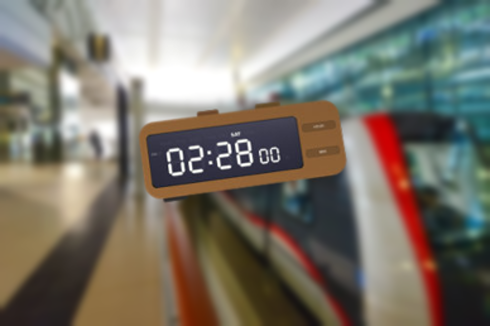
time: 2:28:00
